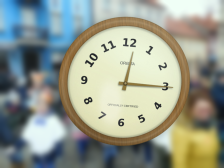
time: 12:15
